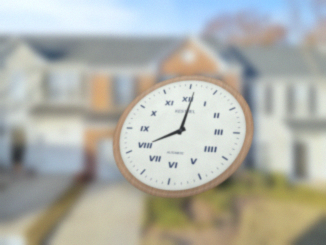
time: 8:01
